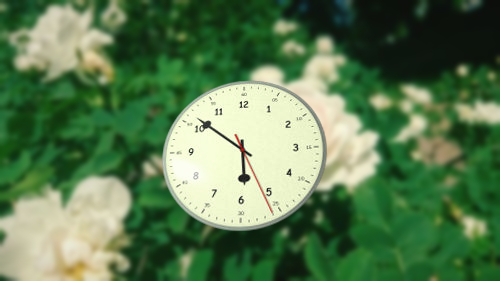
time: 5:51:26
